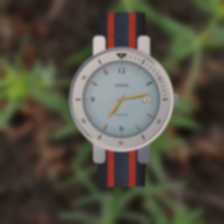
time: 7:13
